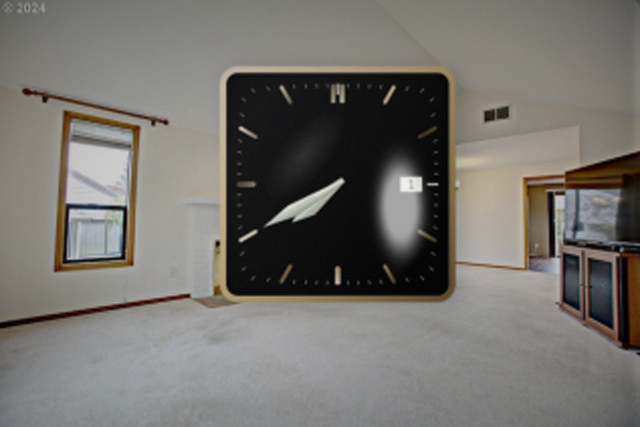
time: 7:40
